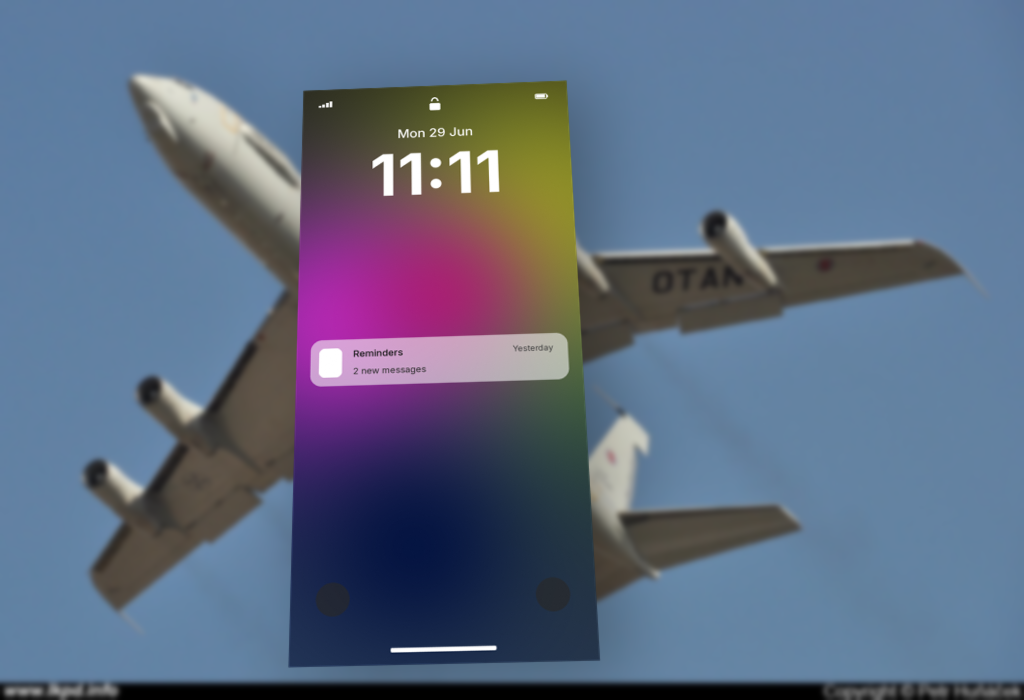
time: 11:11
